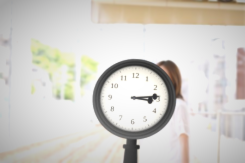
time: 3:14
